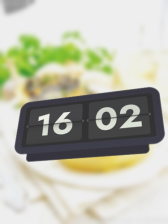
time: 16:02
